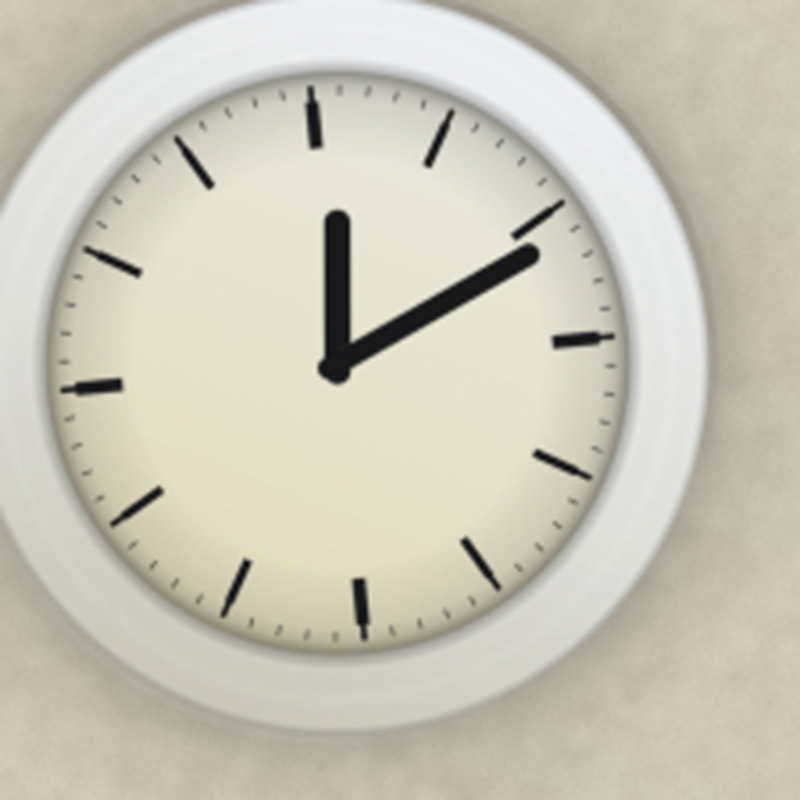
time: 12:11
